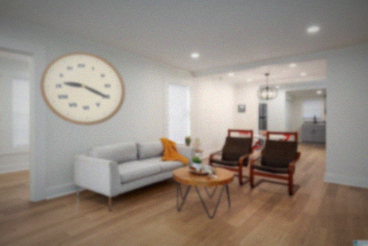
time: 9:20
